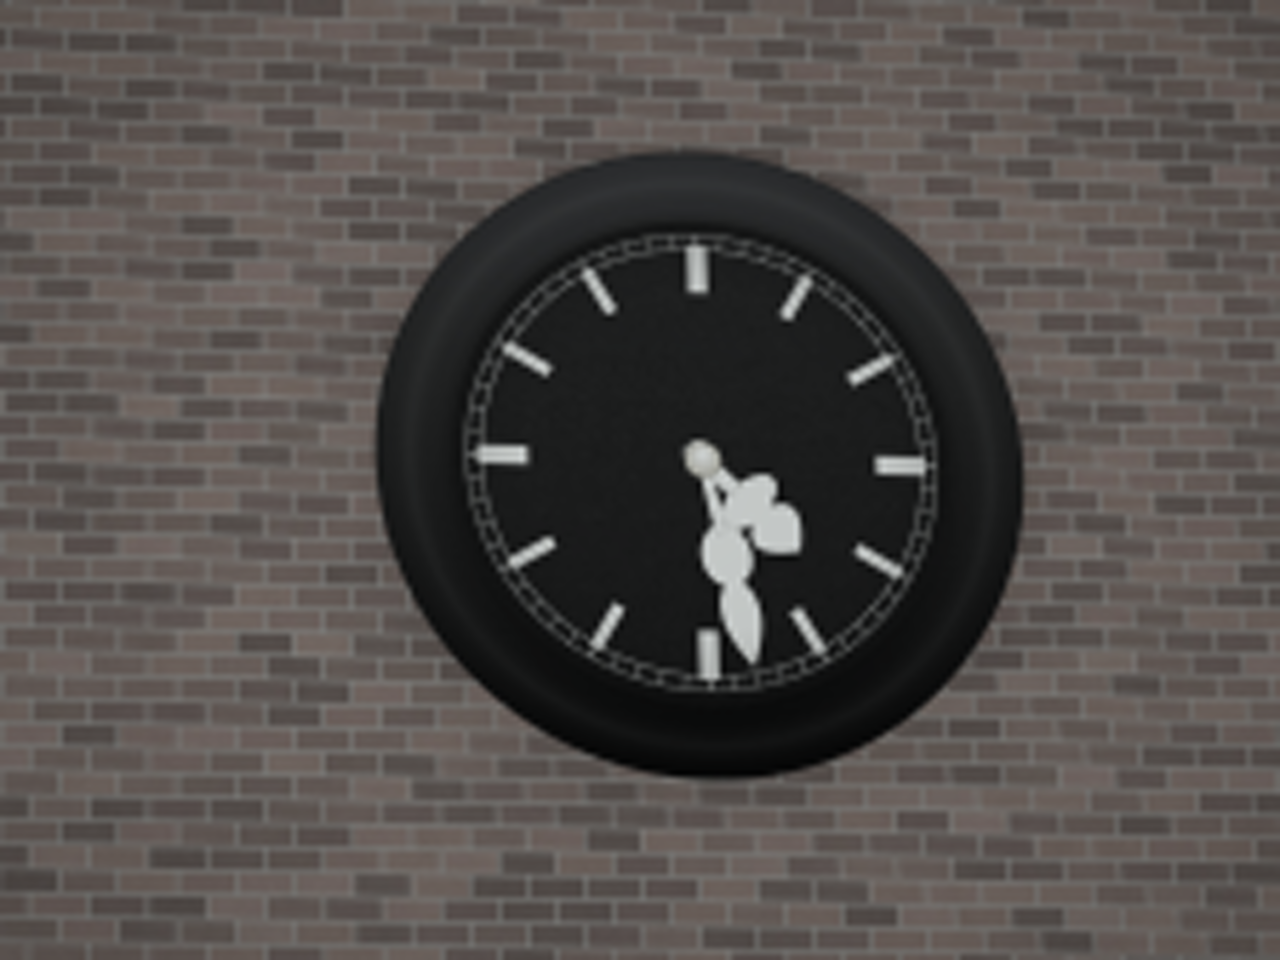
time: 4:28
